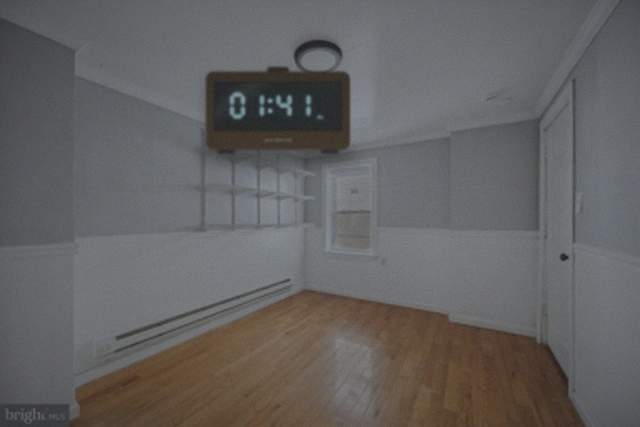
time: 1:41
